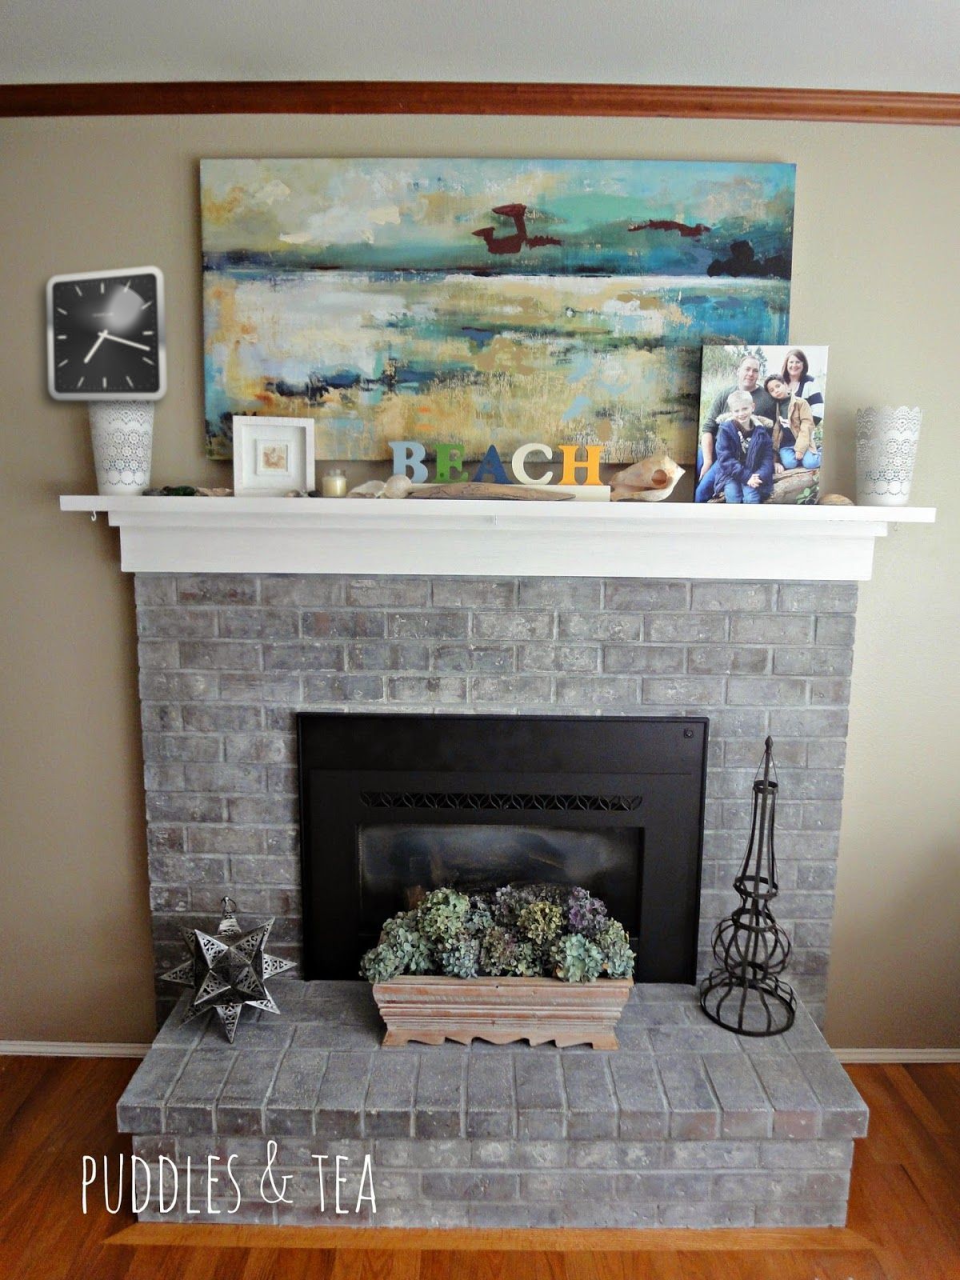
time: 7:18
